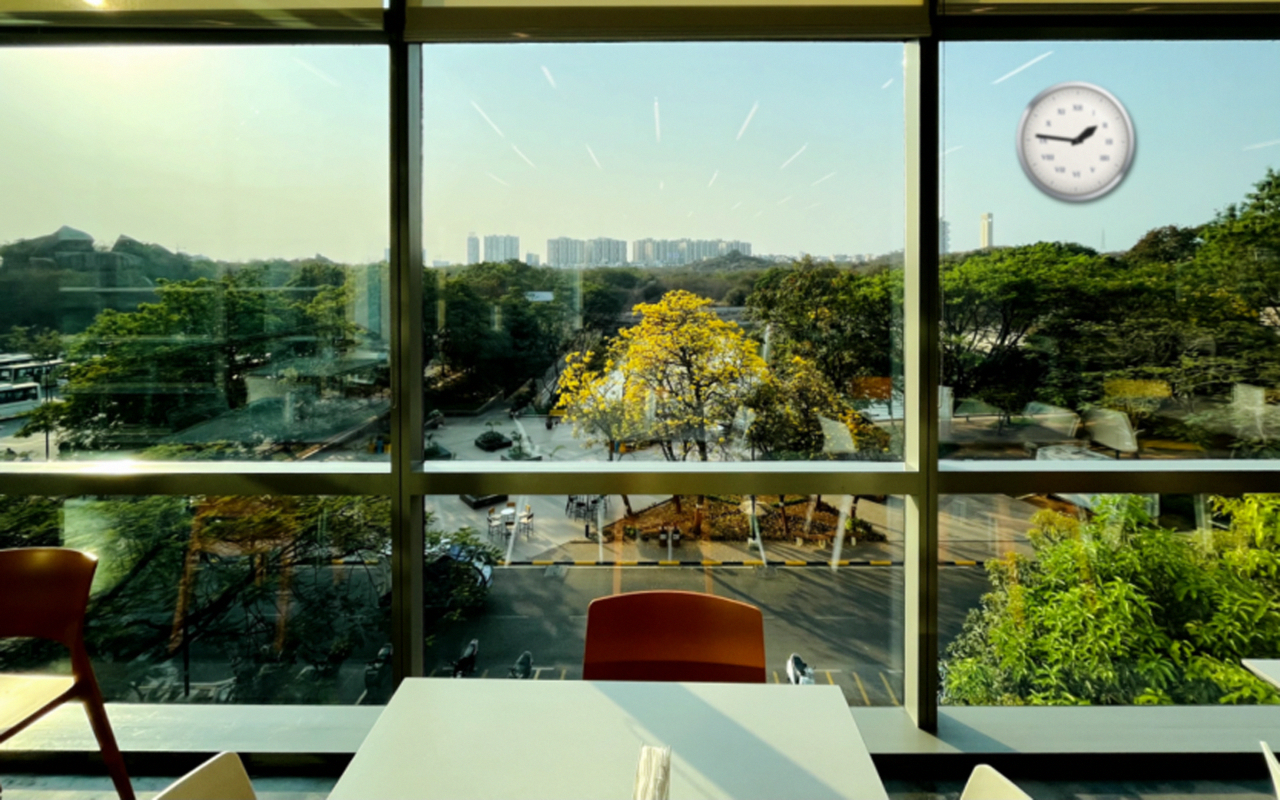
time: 1:46
